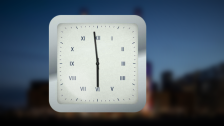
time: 5:59
